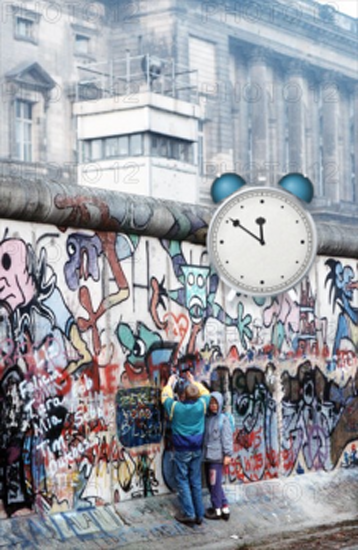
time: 11:51
